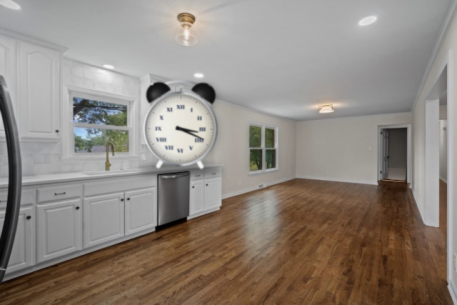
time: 3:19
